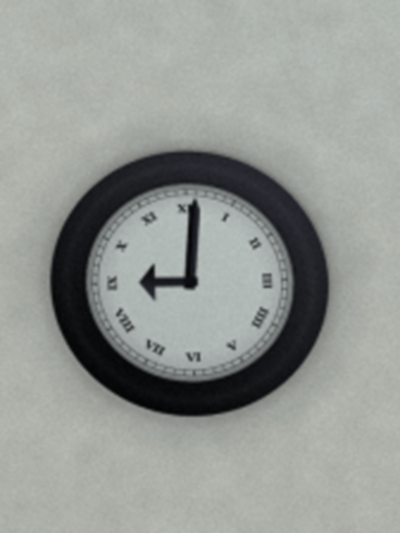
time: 9:01
